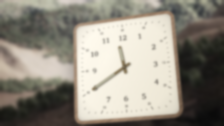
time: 11:40
